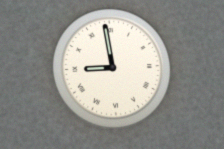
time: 8:59
